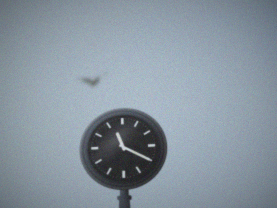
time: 11:20
